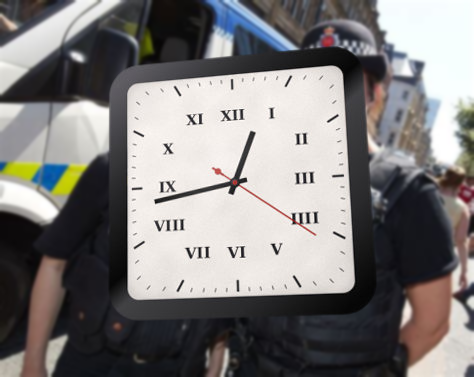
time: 12:43:21
